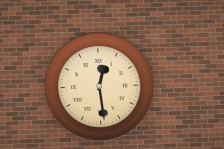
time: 12:29
